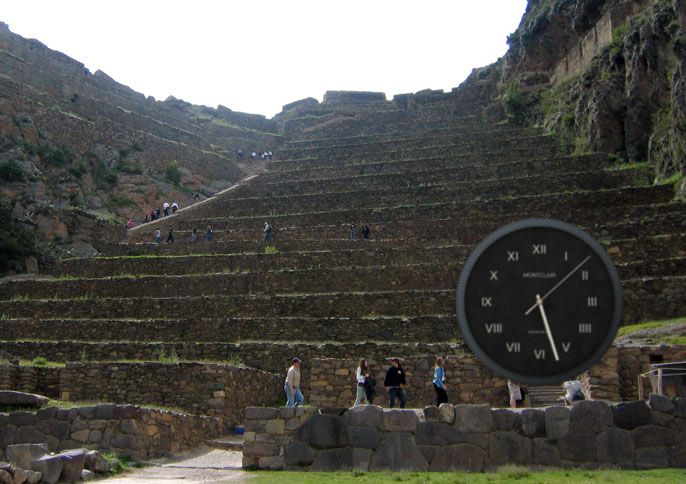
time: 5:27:08
